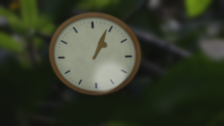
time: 1:04
